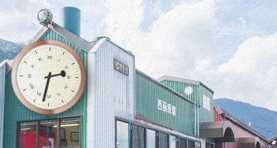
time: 2:32
